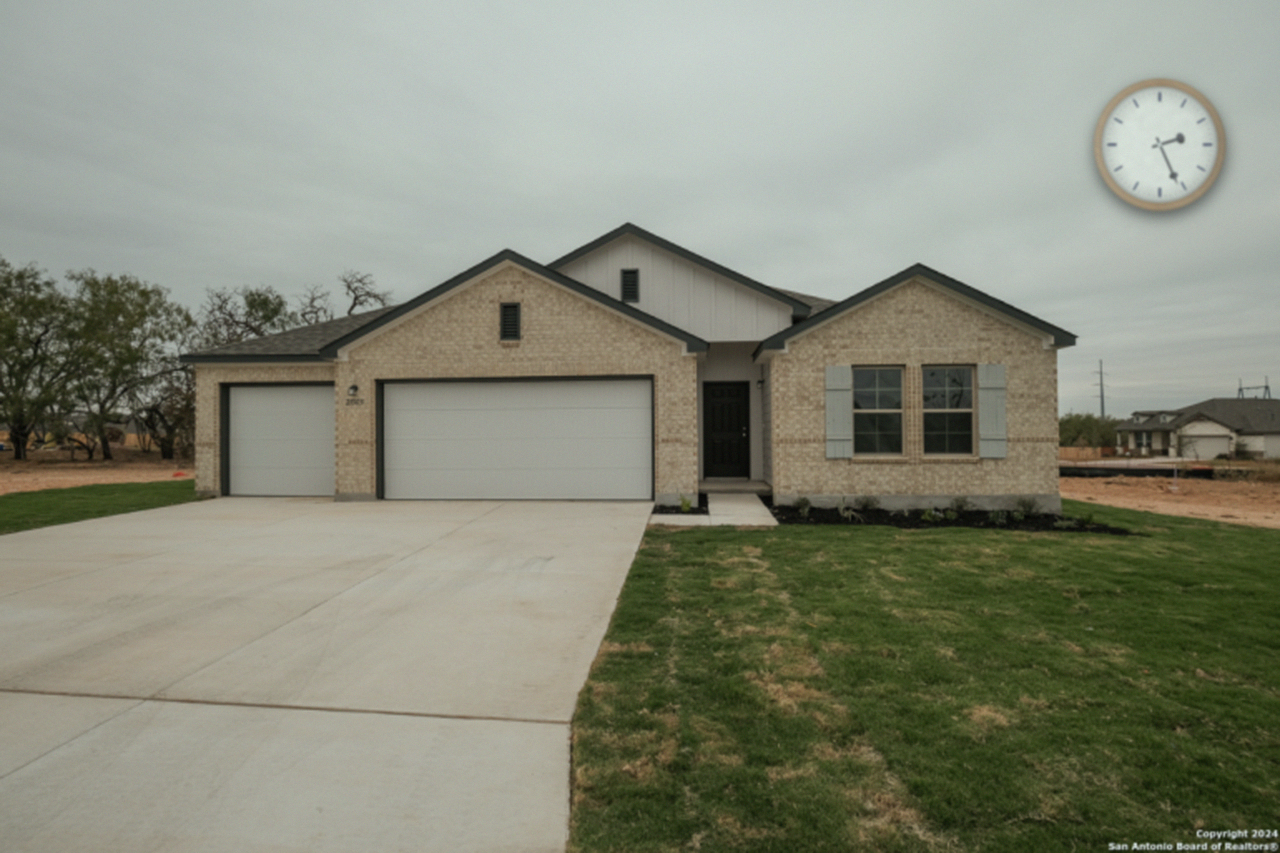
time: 2:26
